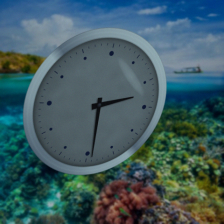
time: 2:29
